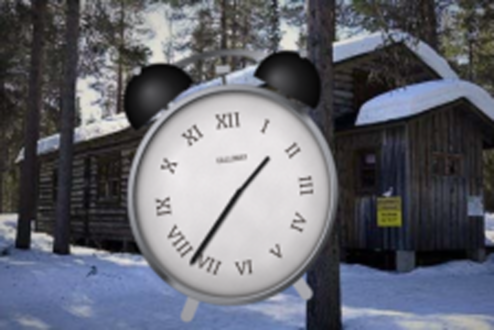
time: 1:37
